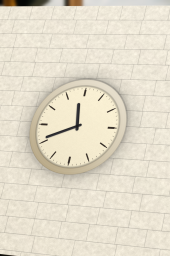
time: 11:41
